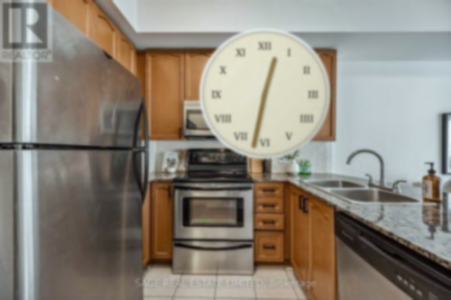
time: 12:32
